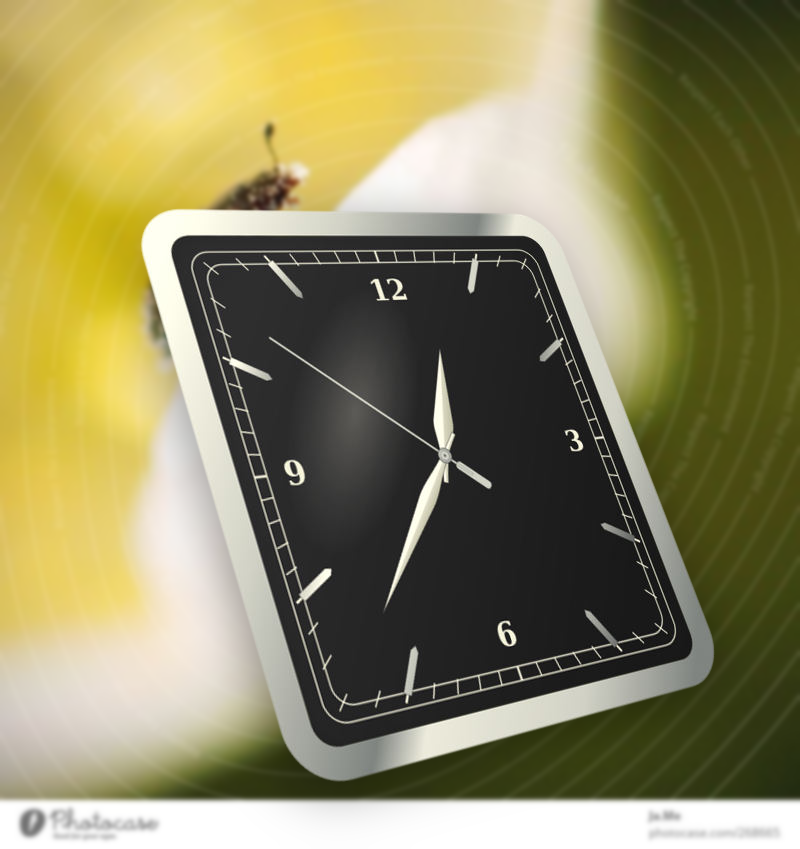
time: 12:36:52
